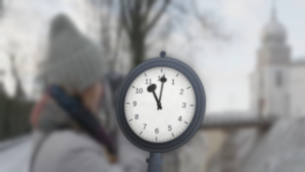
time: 11:01
